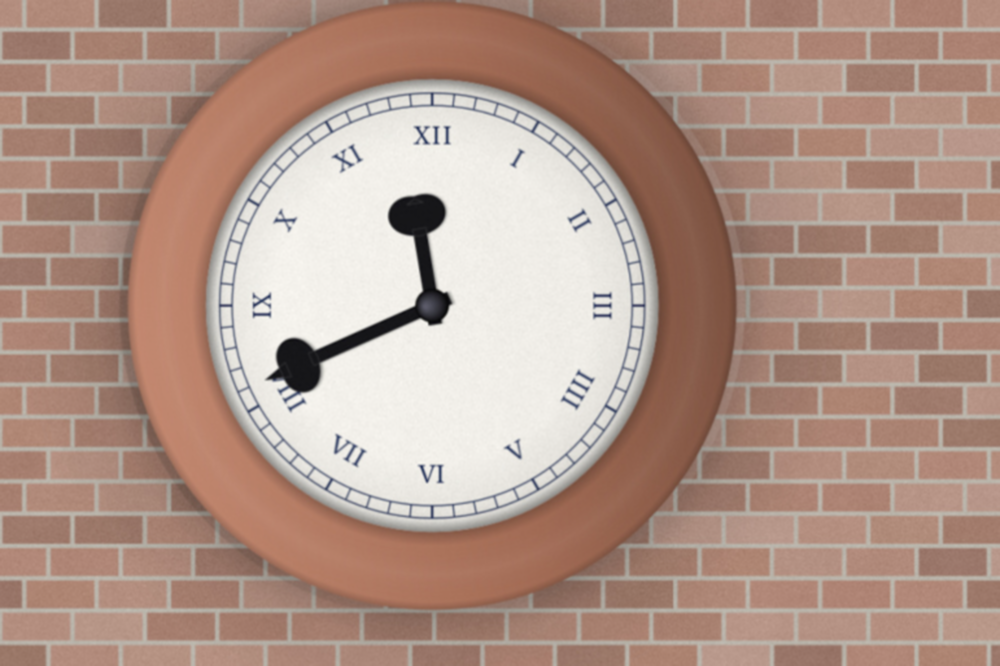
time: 11:41
